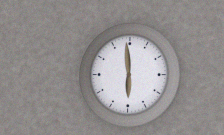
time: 5:59
